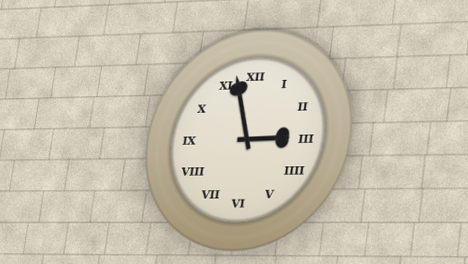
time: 2:57
